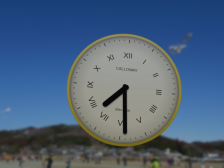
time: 7:29
